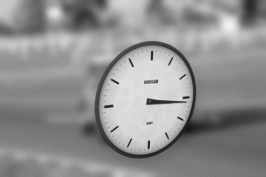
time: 3:16
